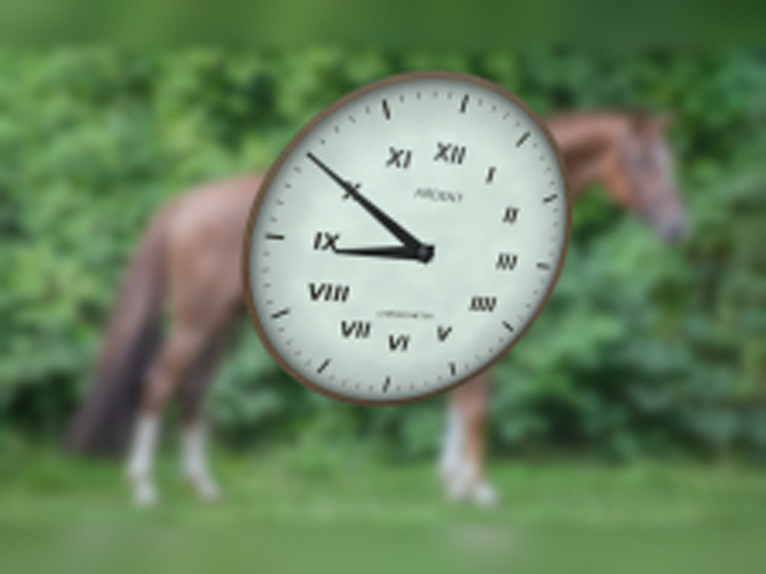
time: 8:50
